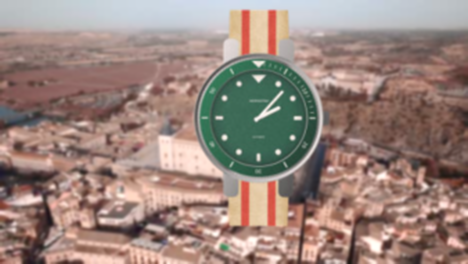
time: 2:07
